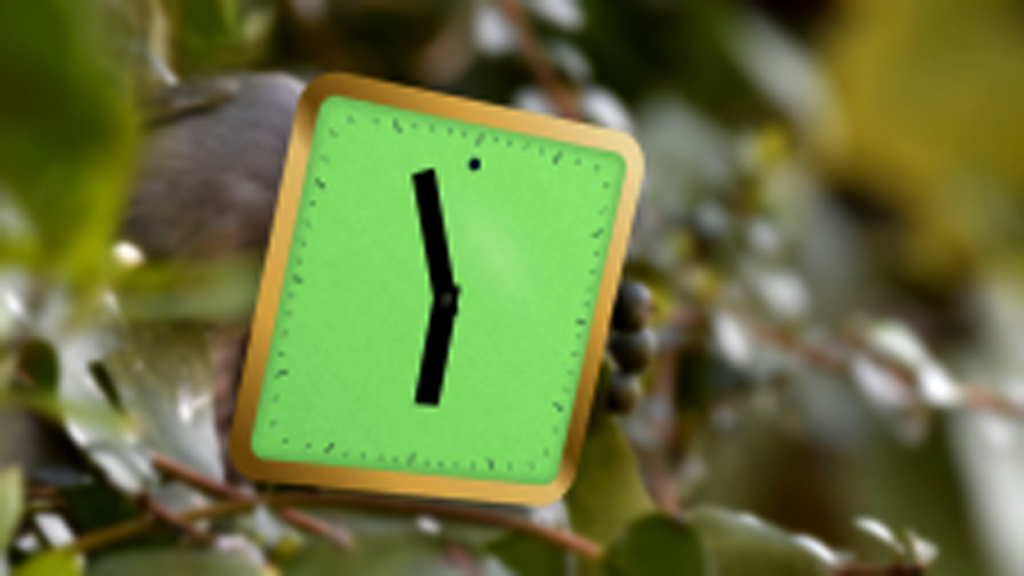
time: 5:56
